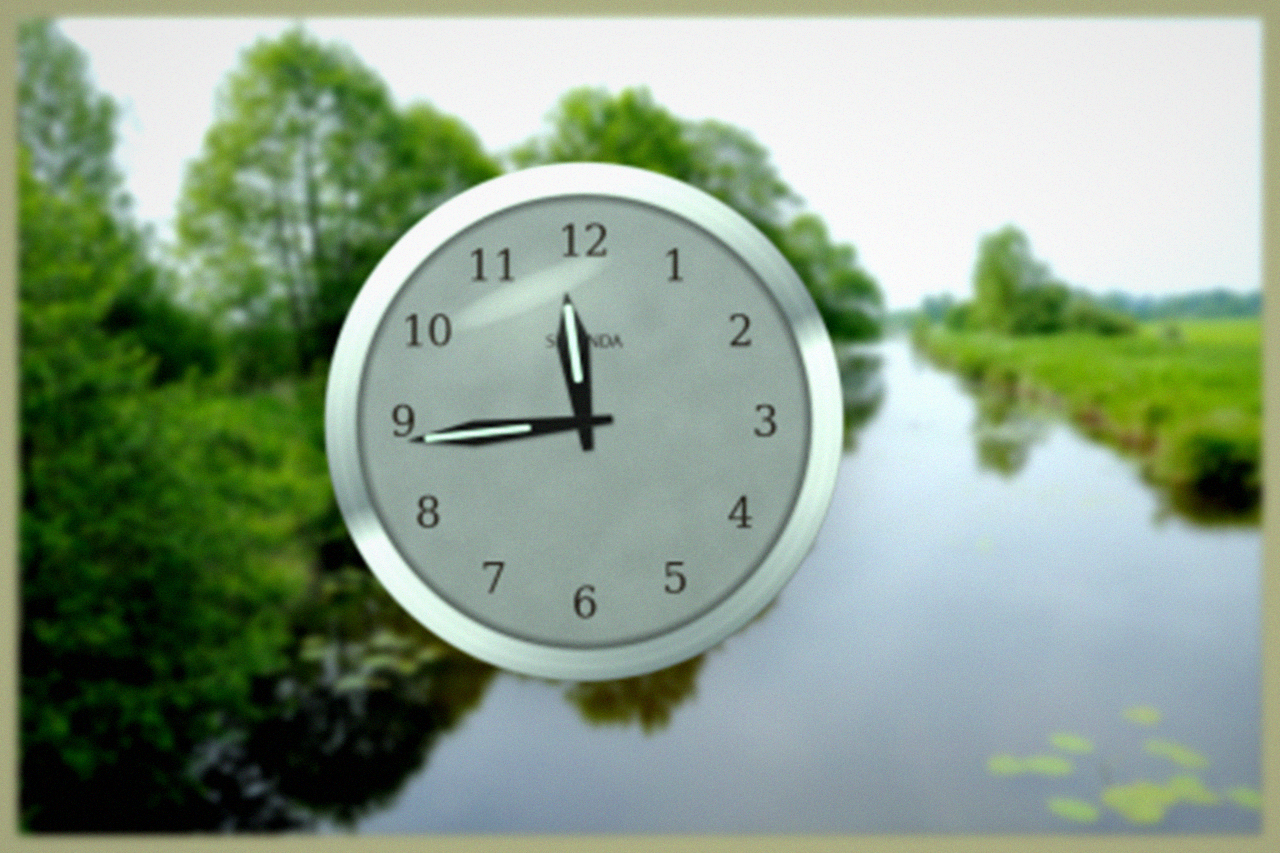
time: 11:44
